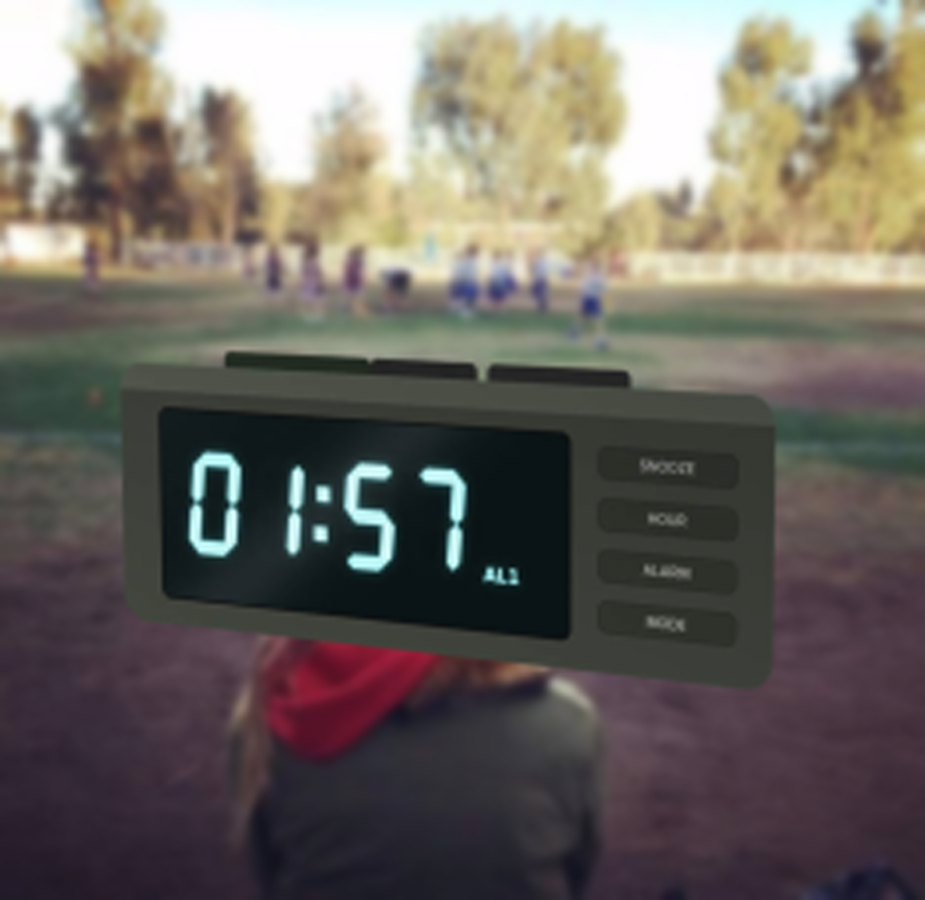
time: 1:57
